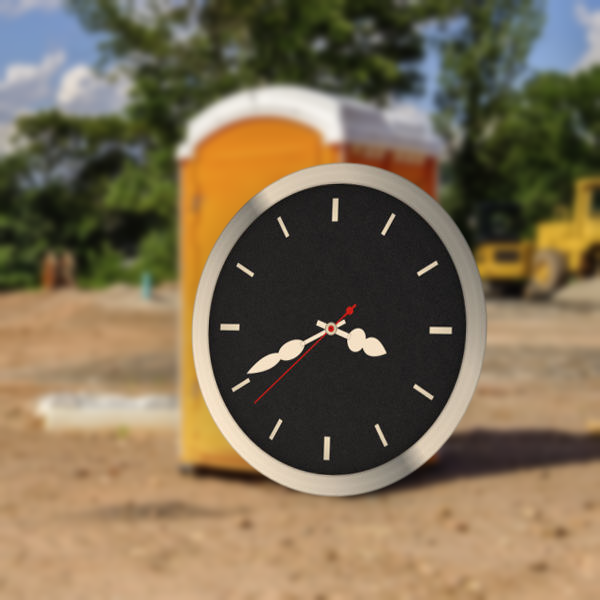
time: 3:40:38
